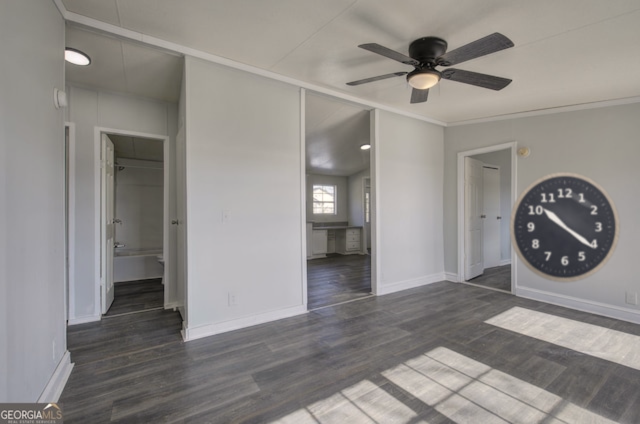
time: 10:21
